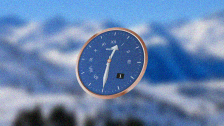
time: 12:30
